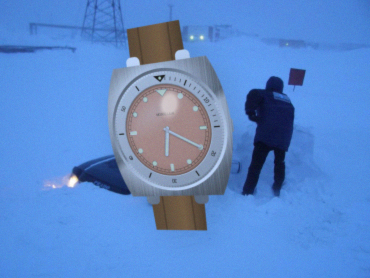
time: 6:20
